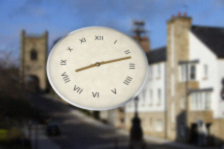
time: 8:12
